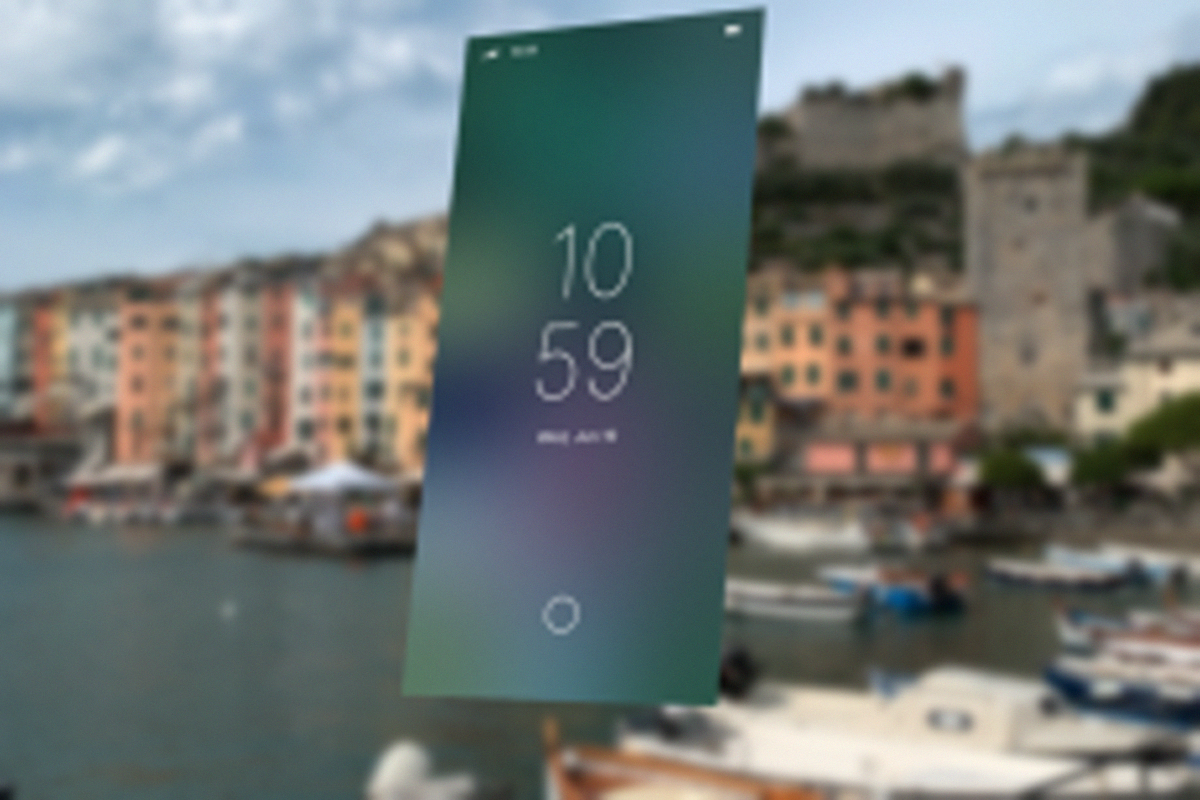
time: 10:59
